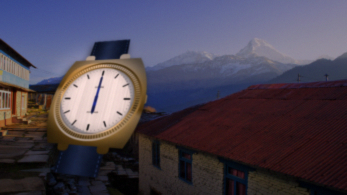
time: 6:00
